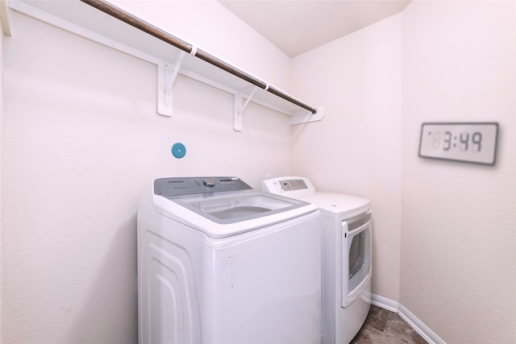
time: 3:49
